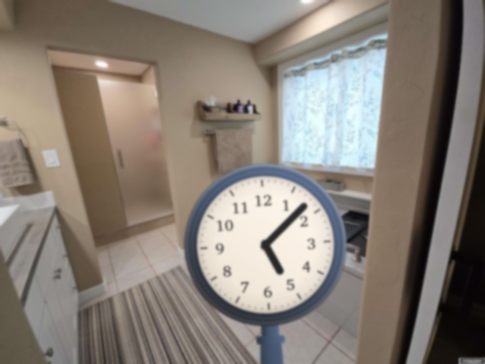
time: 5:08
